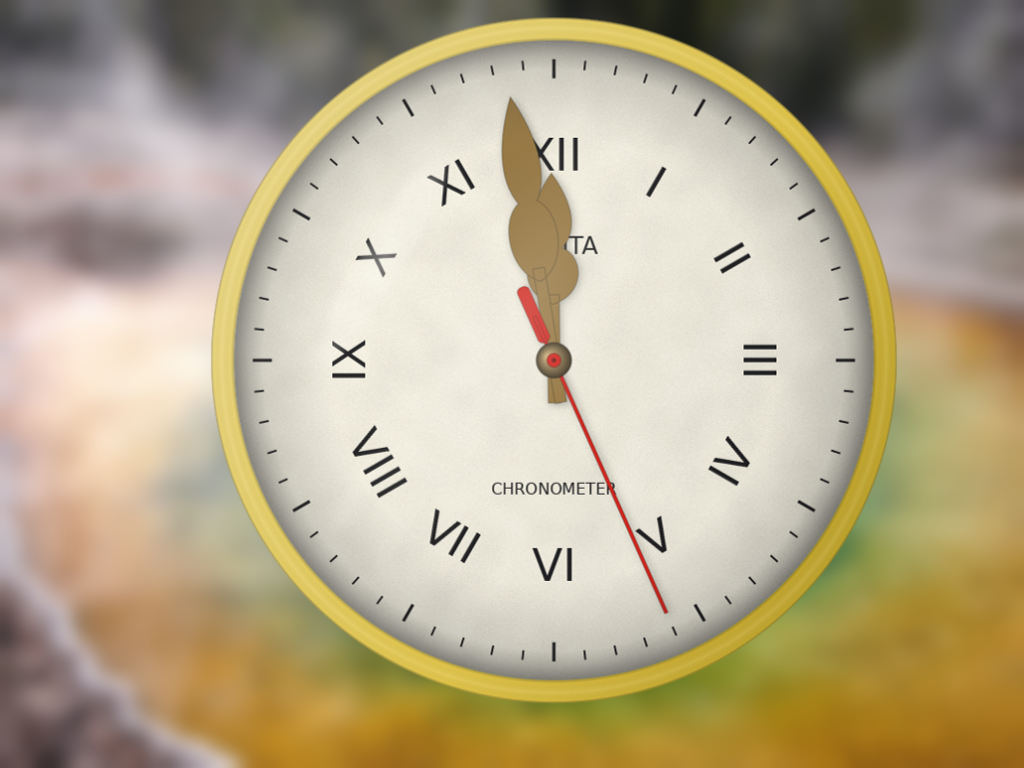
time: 11:58:26
